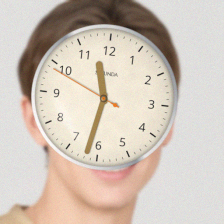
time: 11:31:49
